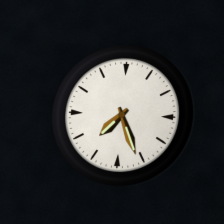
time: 7:26
